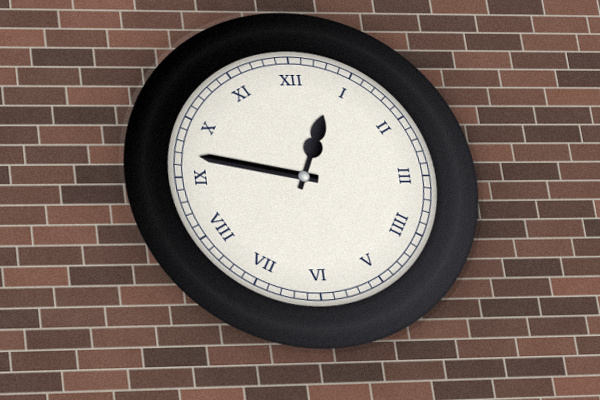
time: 12:47
